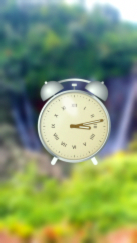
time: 3:13
